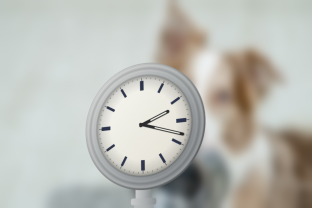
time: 2:18
